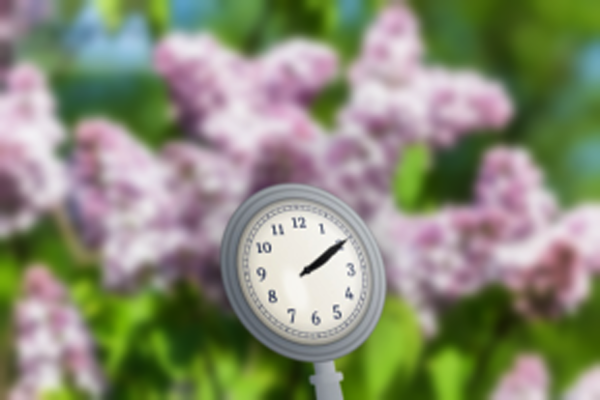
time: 2:10
